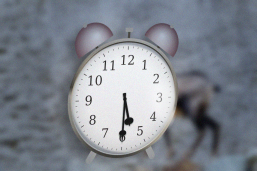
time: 5:30
